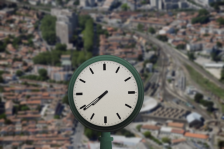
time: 7:39
